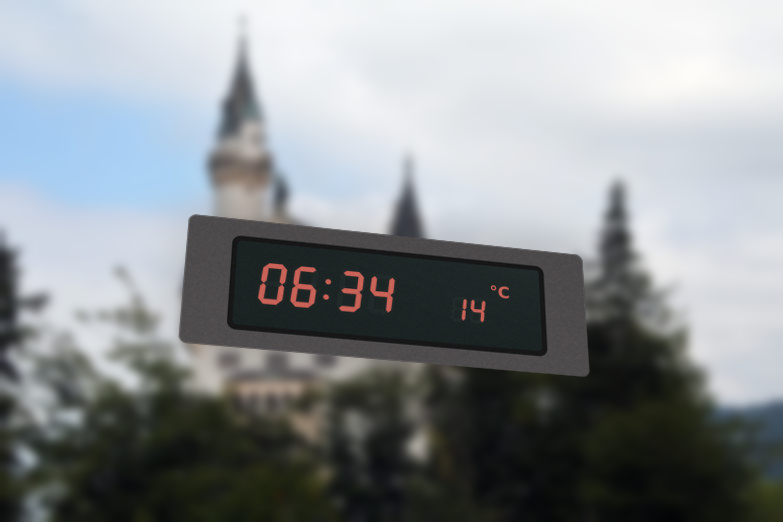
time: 6:34
